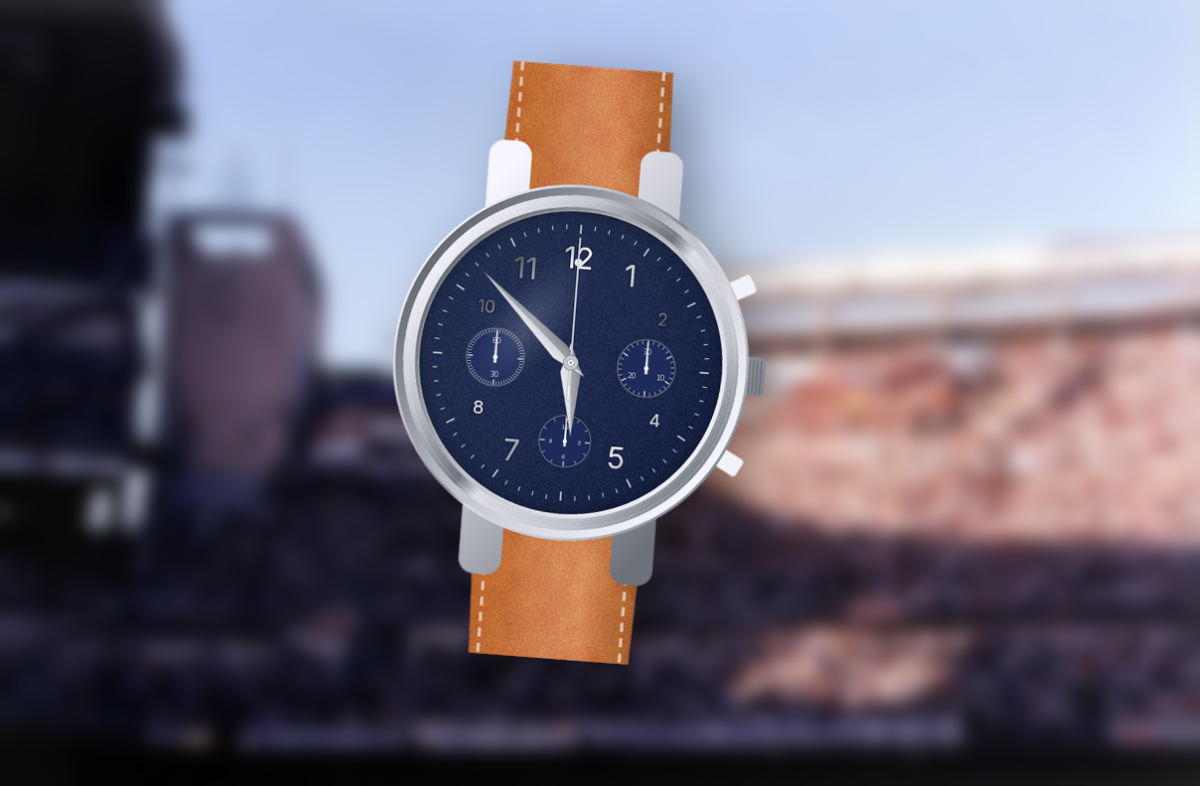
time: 5:52
